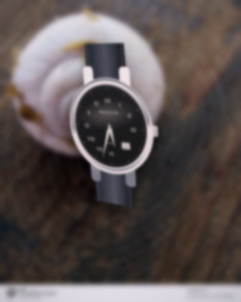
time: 5:33
